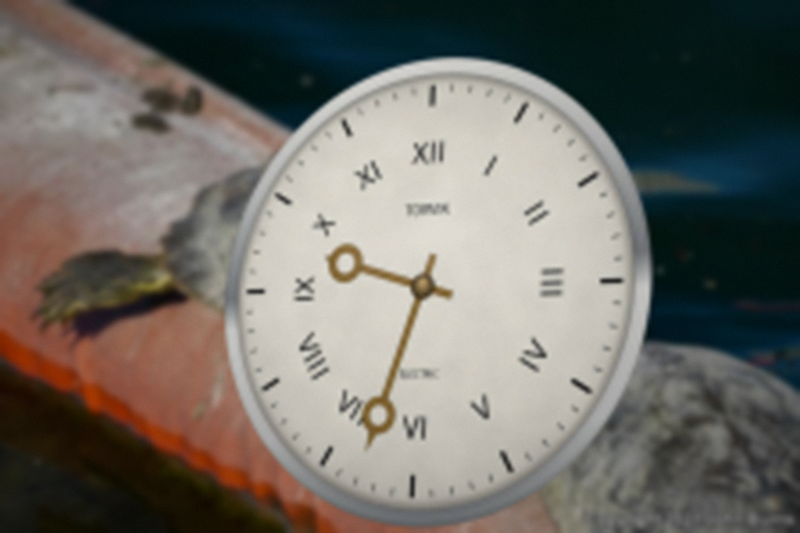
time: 9:33
